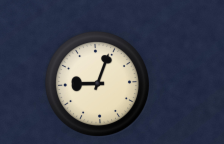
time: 9:04
